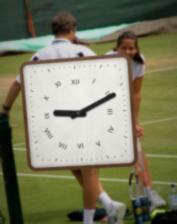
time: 9:11
